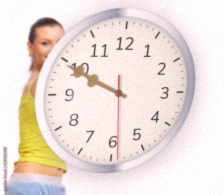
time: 9:49:29
